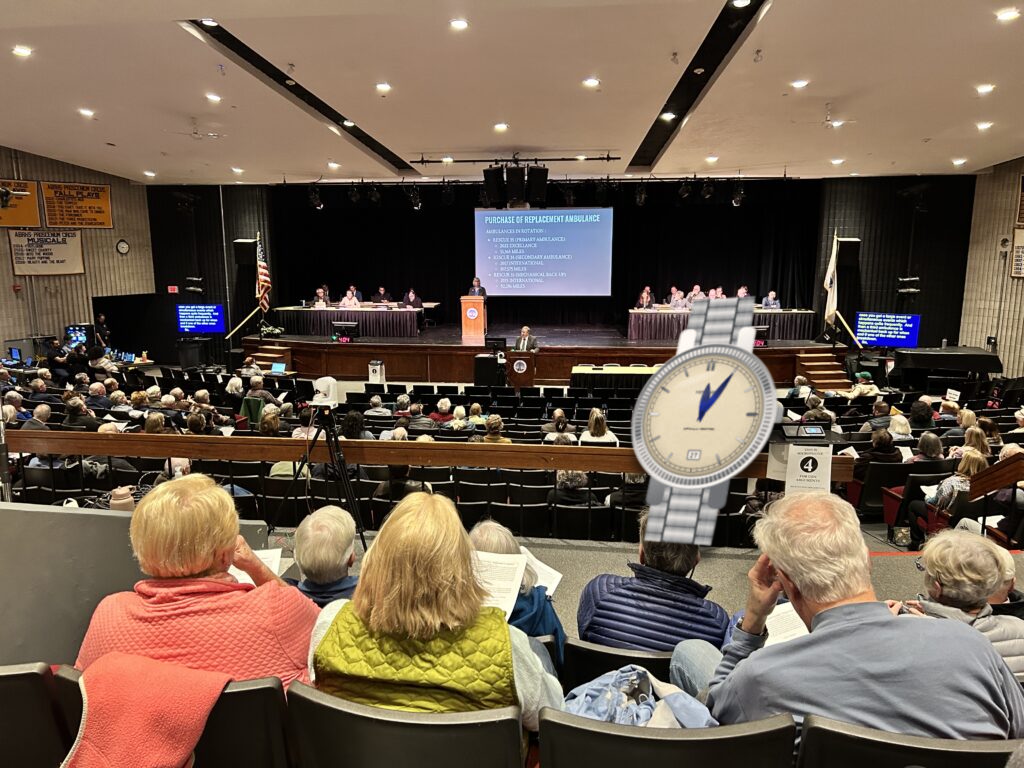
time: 12:05
